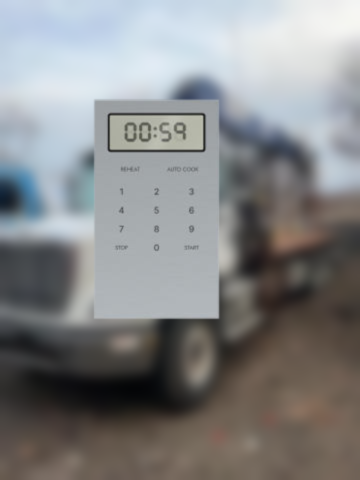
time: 0:59
